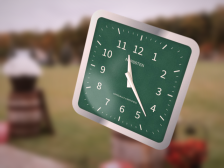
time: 11:23
